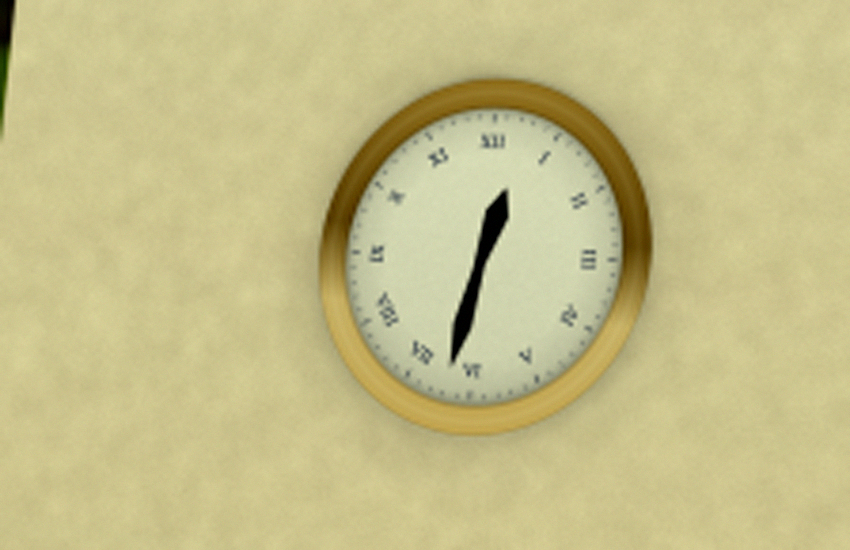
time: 12:32
